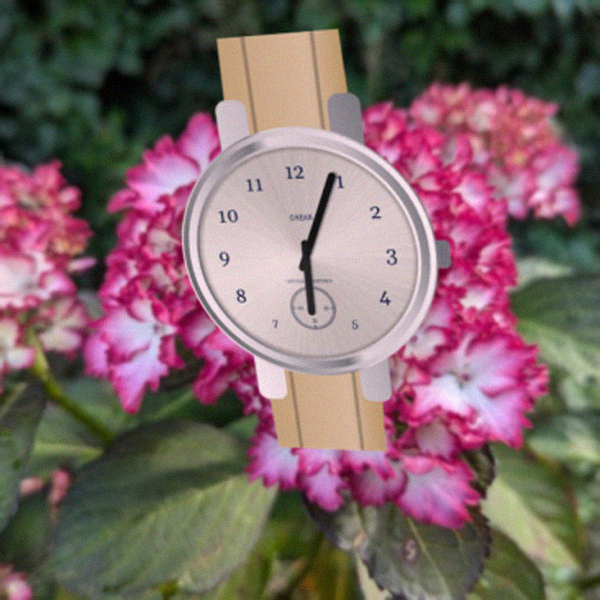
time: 6:04
